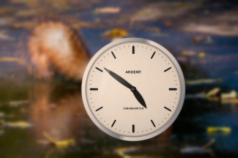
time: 4:51
